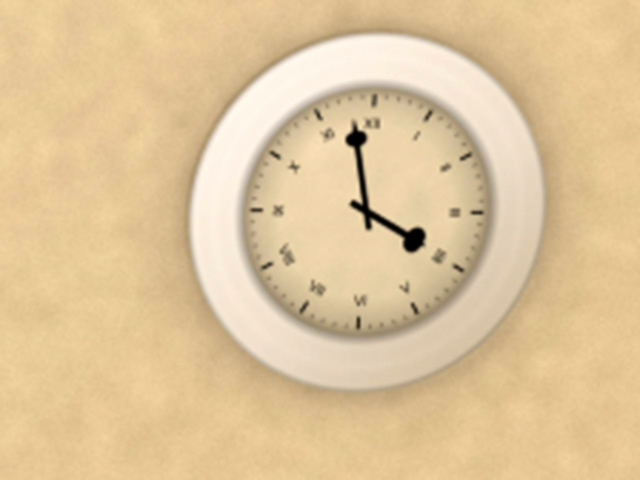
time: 3:58
